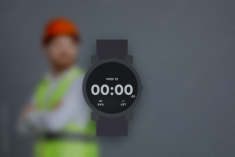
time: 0:00
